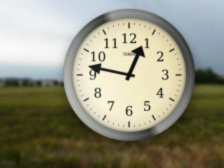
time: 12:47
